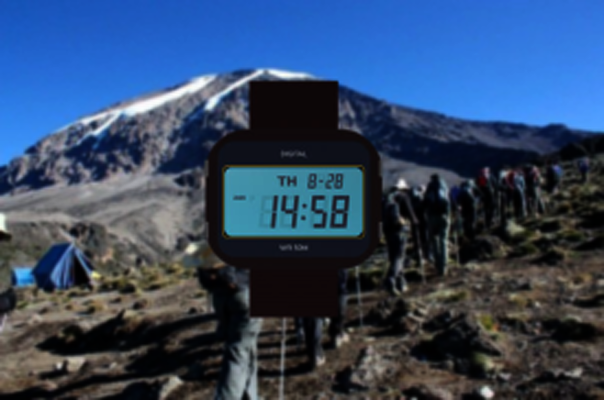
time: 14:58
